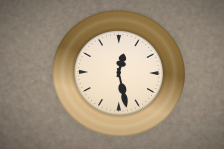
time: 12:28
